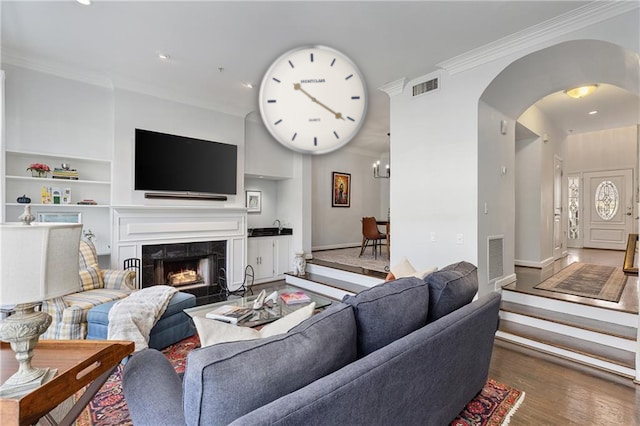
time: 10:21
